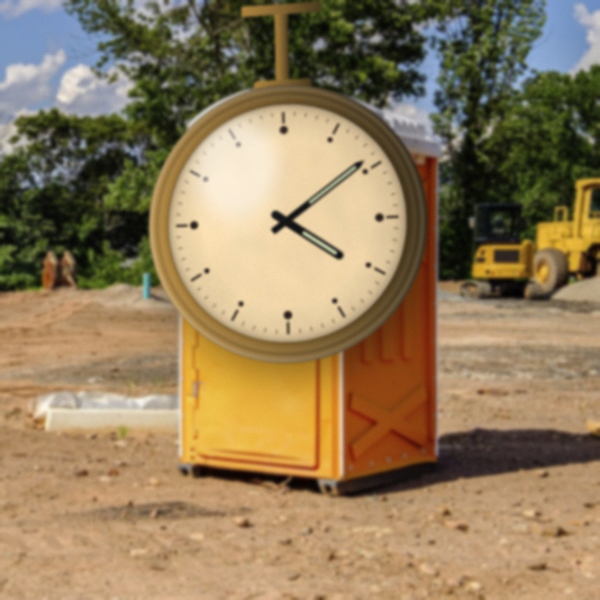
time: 4:09
